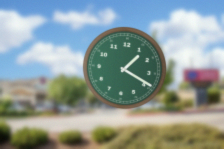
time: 1:19
